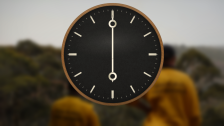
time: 6:00
